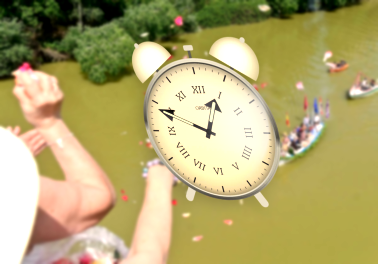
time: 12:49
